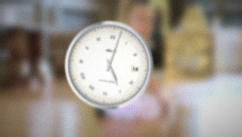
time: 5:02
